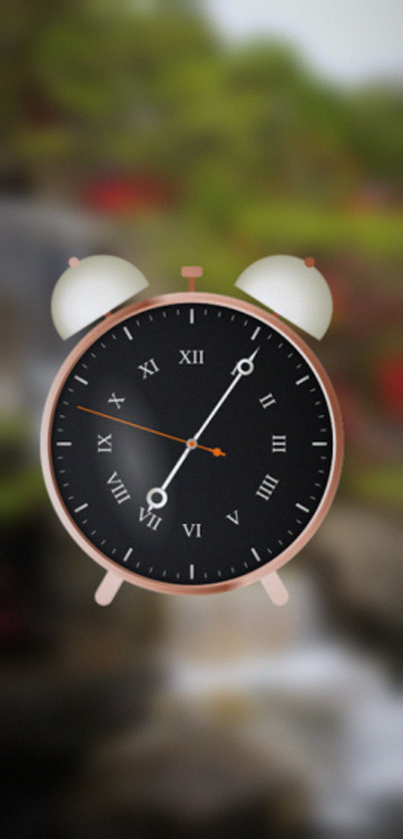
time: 7:05:48
